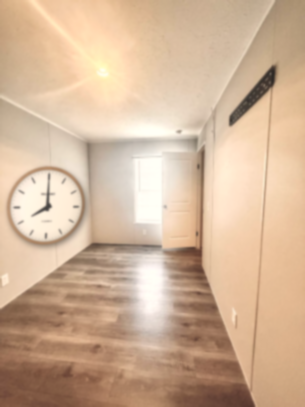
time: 8:00
